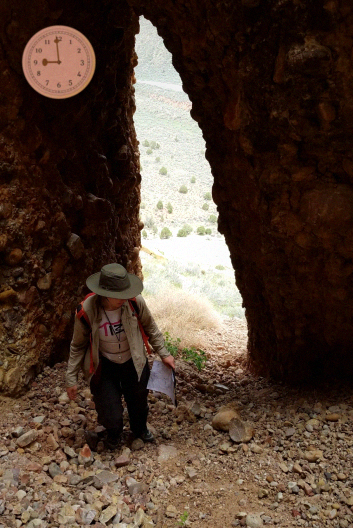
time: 8:59
